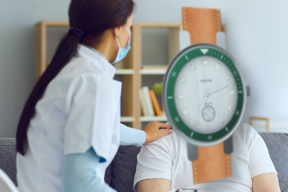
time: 7:12
